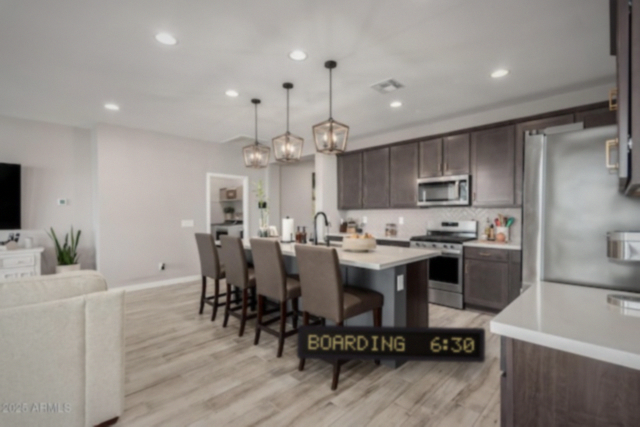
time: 6:30
